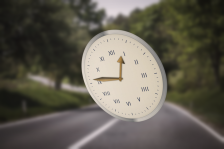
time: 12:46
